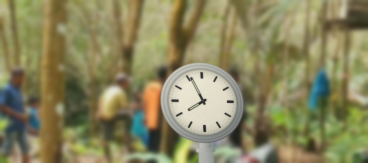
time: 7:56
